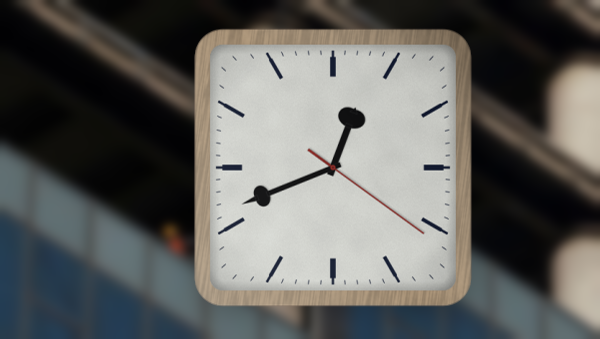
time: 12:41:21
